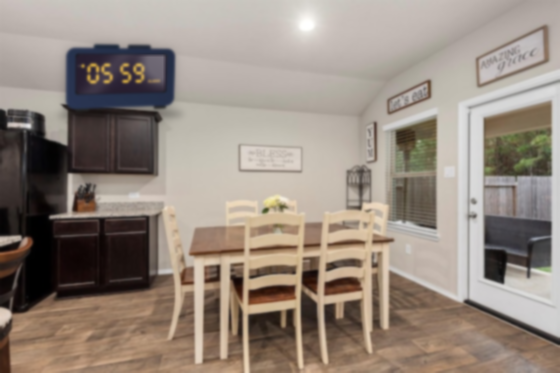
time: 5:59
